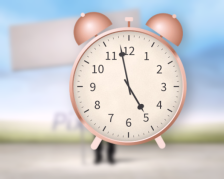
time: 4:58
